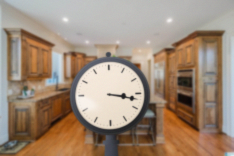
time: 3:17
